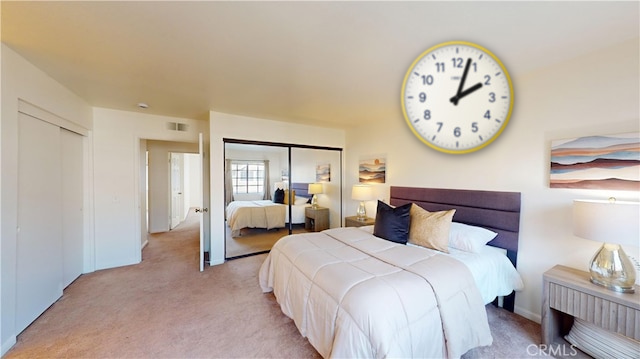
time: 2:03
